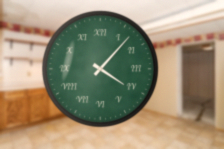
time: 4:07
